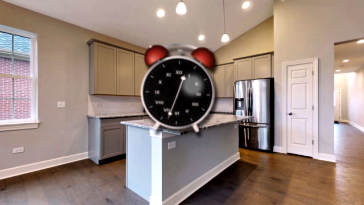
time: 12:33
